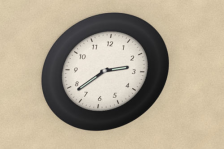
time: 2:38
